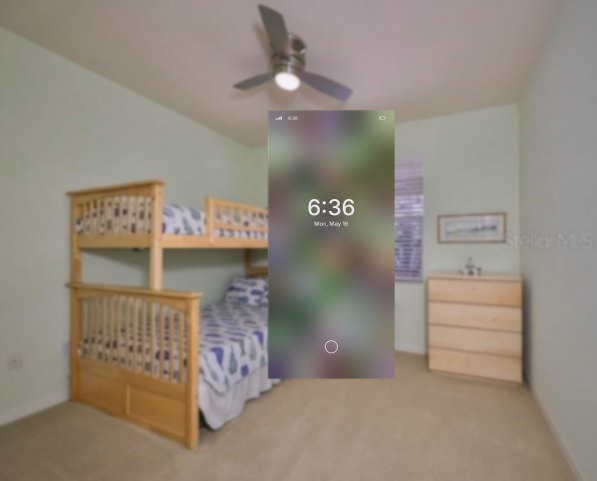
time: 6:36
